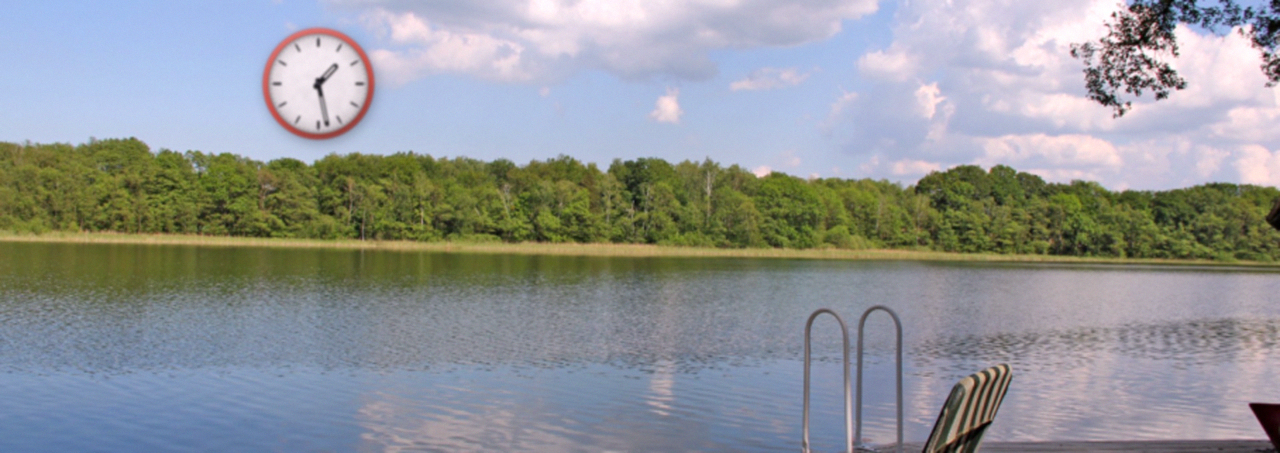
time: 1:28
